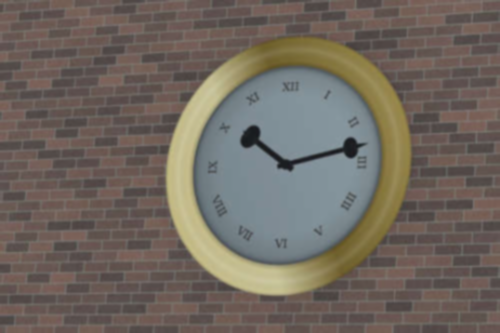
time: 10:13
